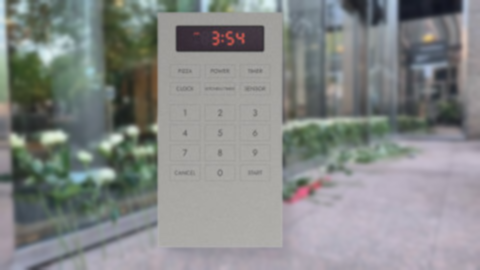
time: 3:54
